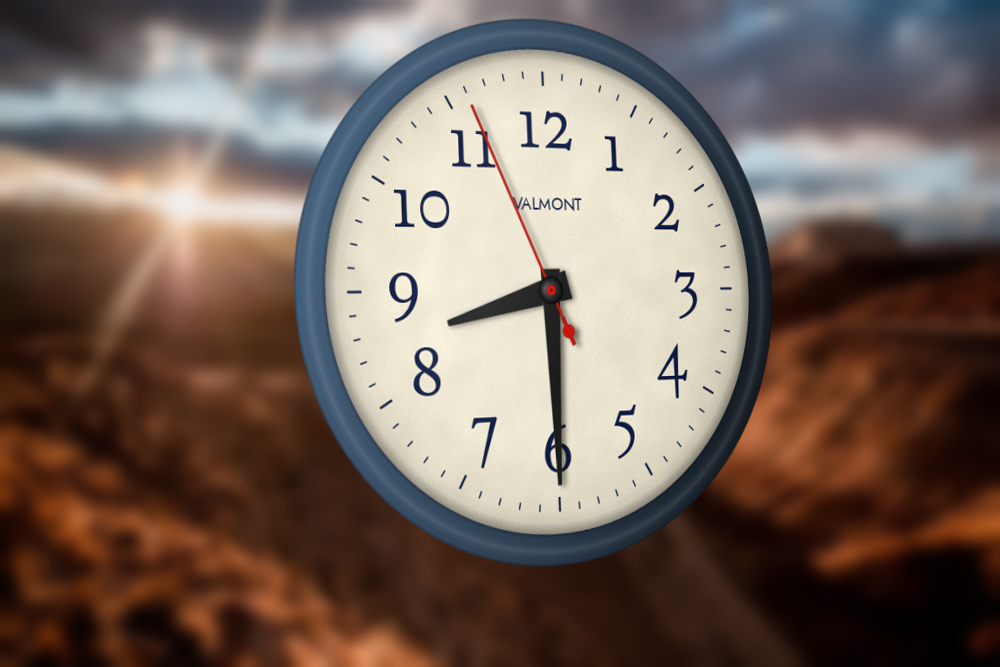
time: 8:29:56
